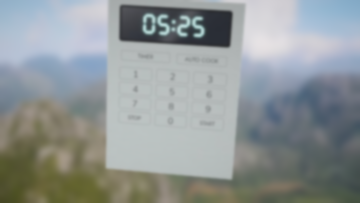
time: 5:25
